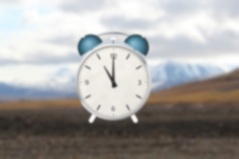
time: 11:00
